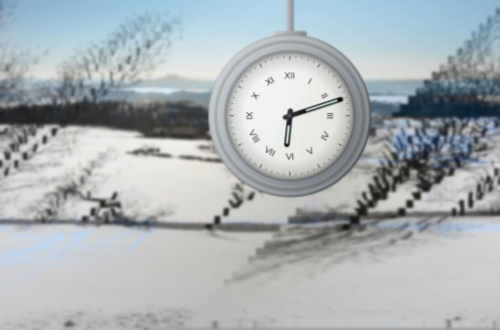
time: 6:12
